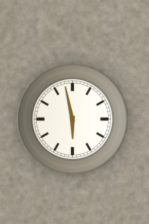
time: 5:58
